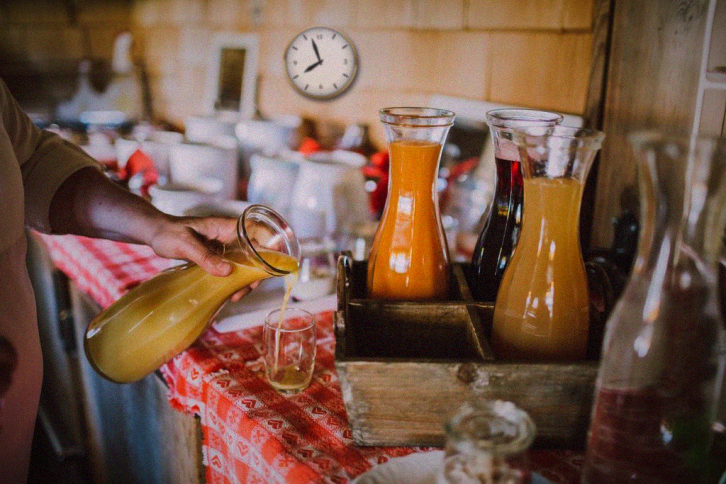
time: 7:57
